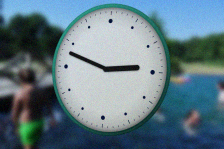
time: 2:48
